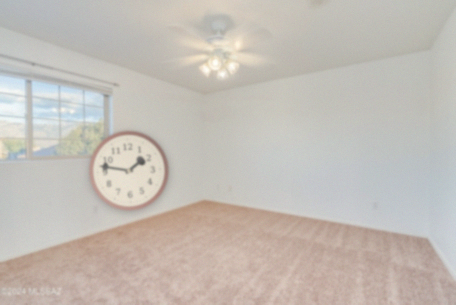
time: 1:47
